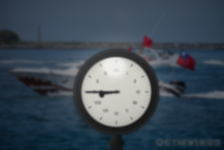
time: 8:45
